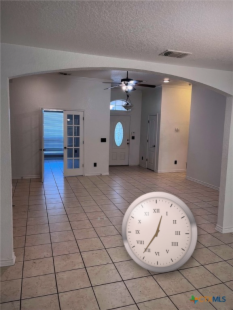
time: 12:36
